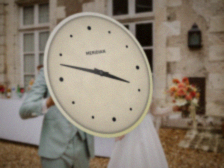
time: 3:48
